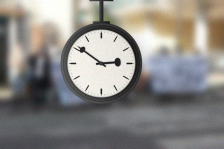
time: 2:51
